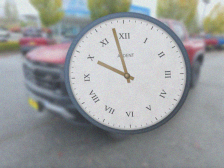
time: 9:58
